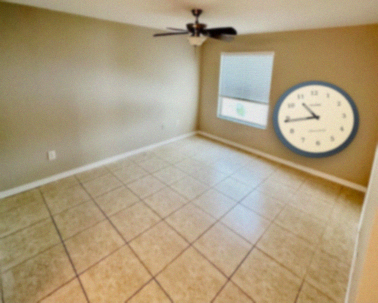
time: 10:44
